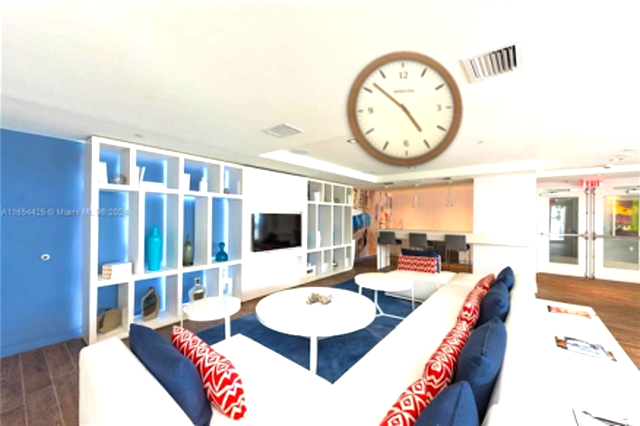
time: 4:52
